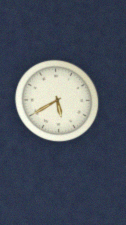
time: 5:40
